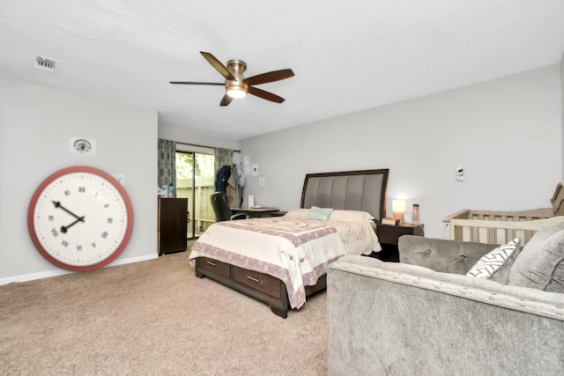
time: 7:50
